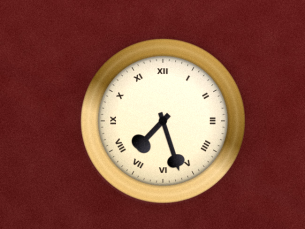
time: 7:27
